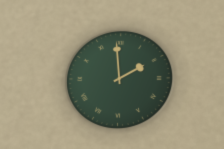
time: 1:59
